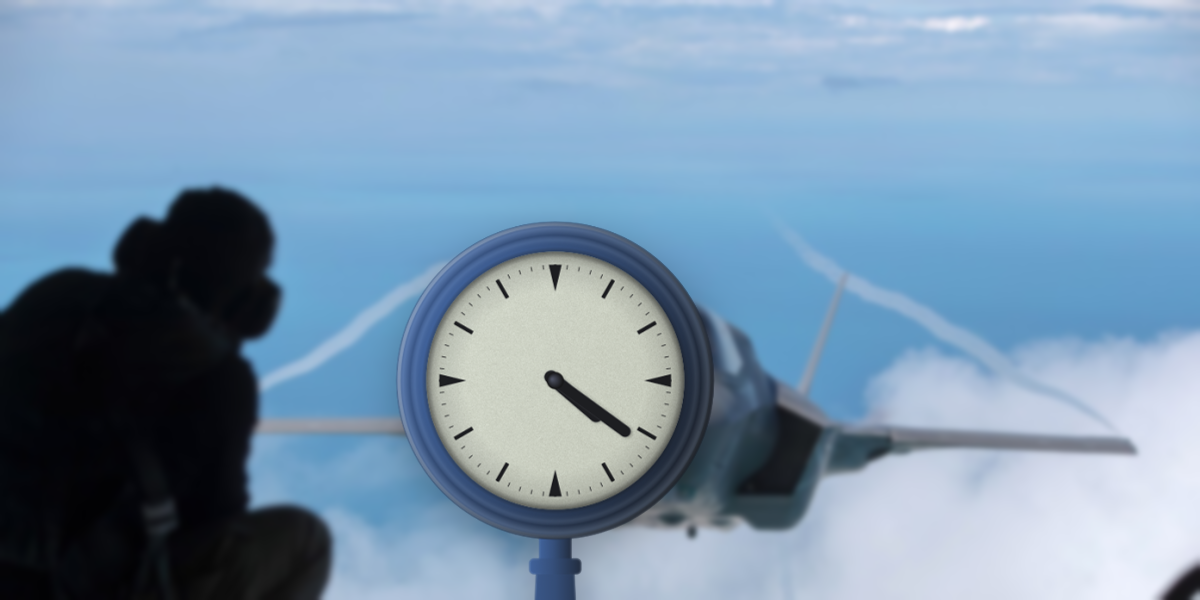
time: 4:21
